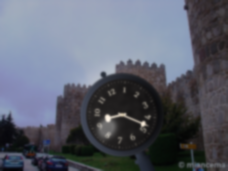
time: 9:23
